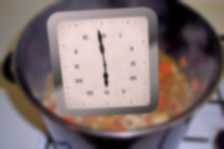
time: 5:59
